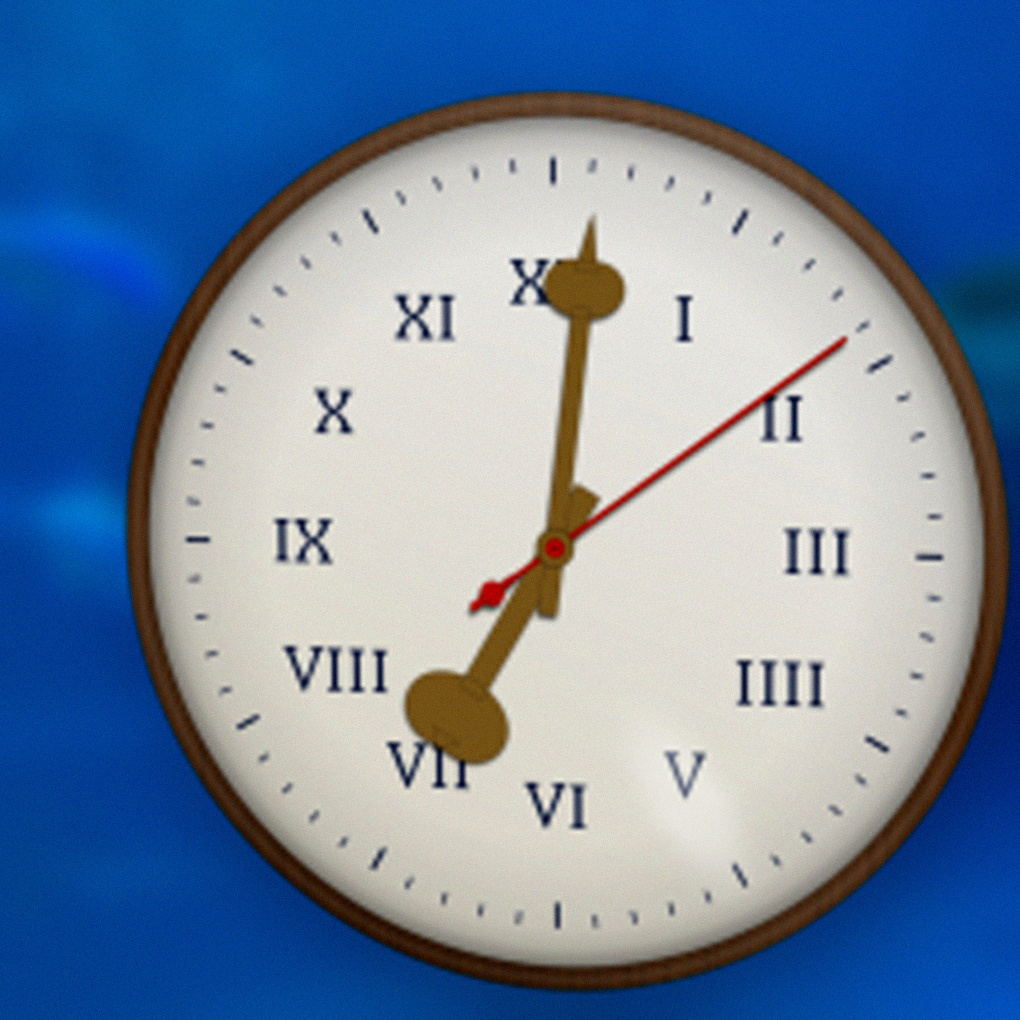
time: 7:01:09
